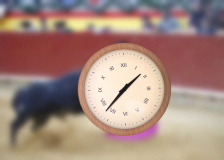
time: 1:37
